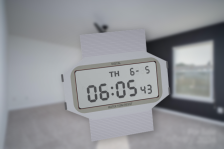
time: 6:05:43
